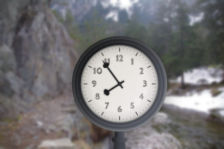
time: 7:54
